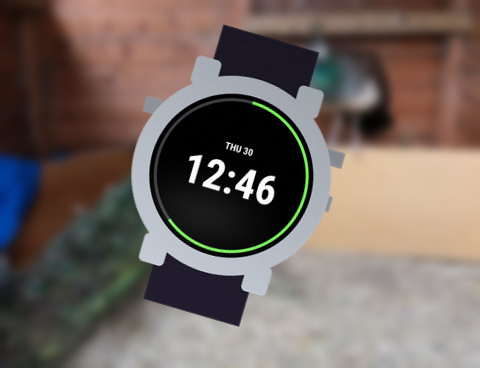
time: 12:46
